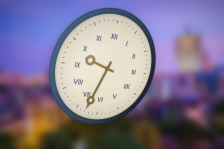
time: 9:33
